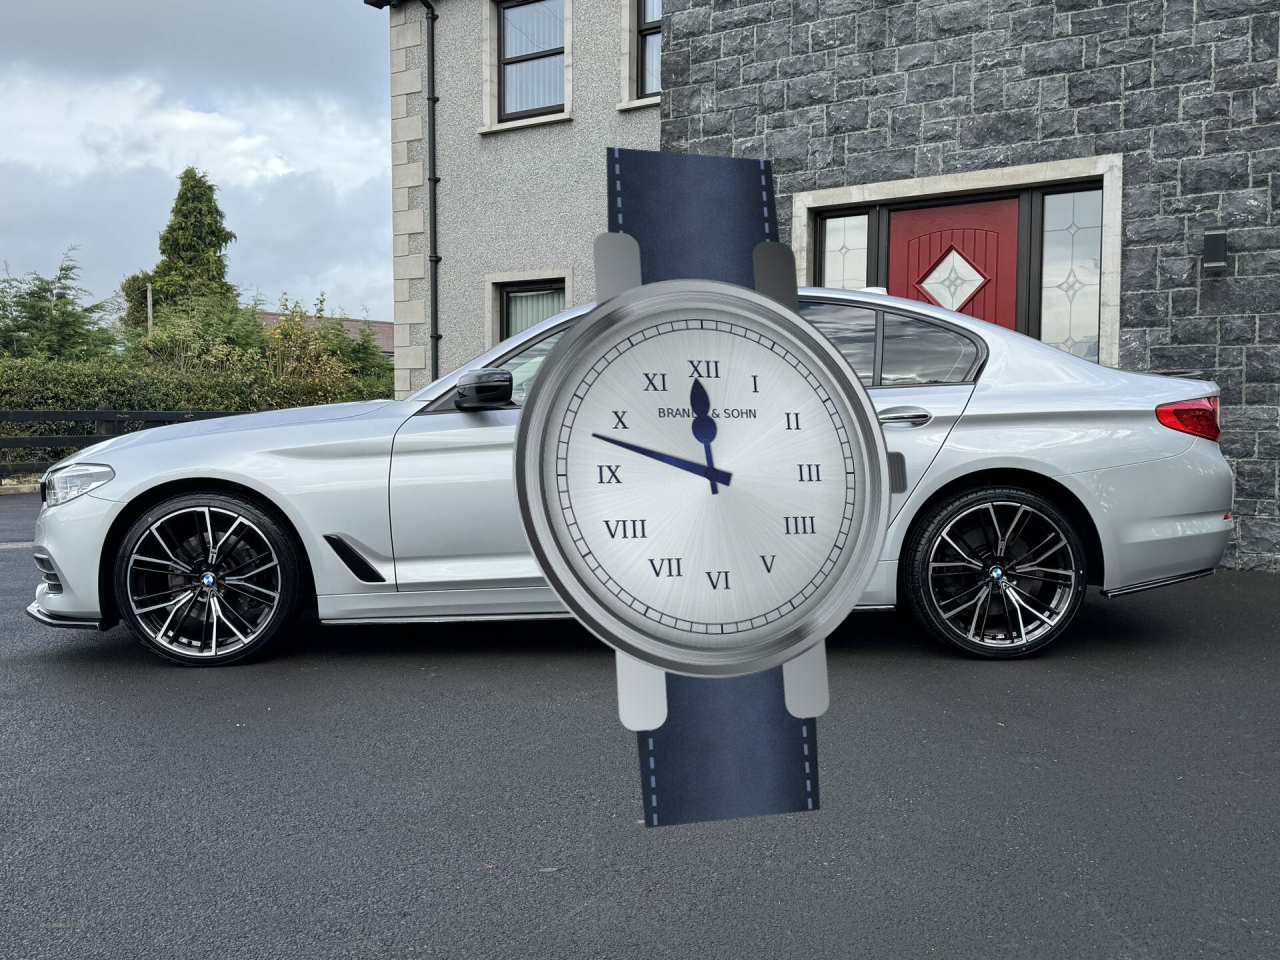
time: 11:48
